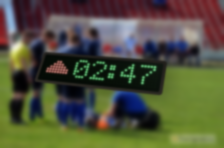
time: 2:47
